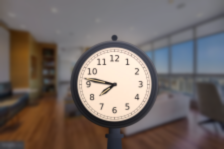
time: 7:47
